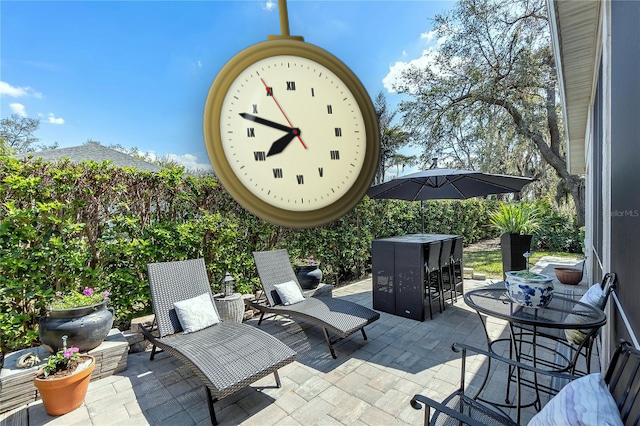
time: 7:47:55
